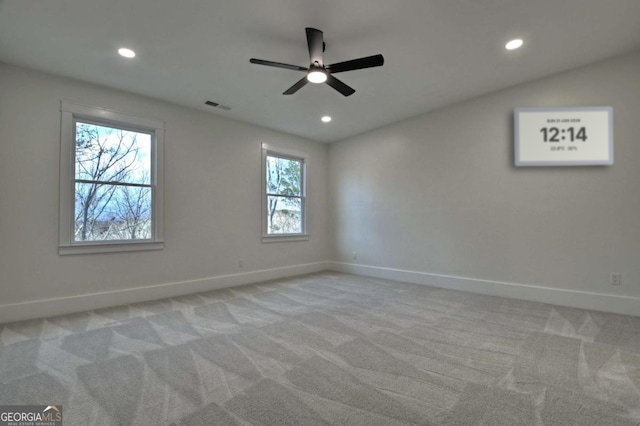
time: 12:14
